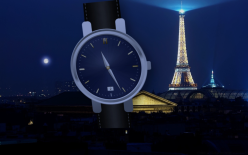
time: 11:26
